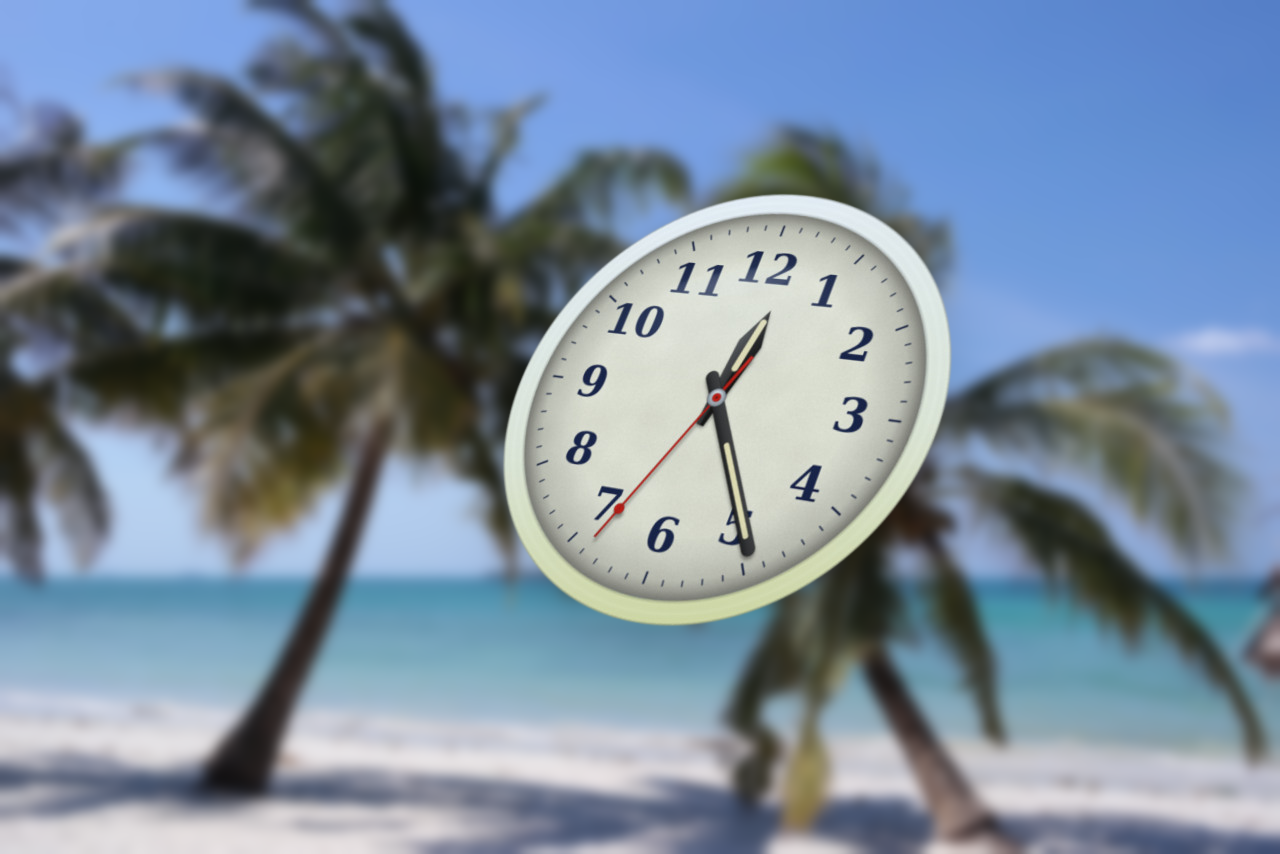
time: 12:24:34
